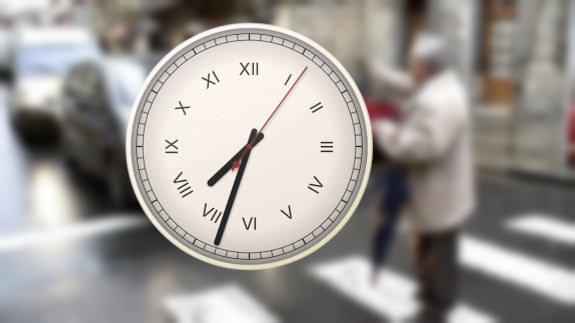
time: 7:33:06
